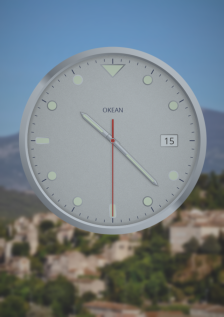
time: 10:22:30
